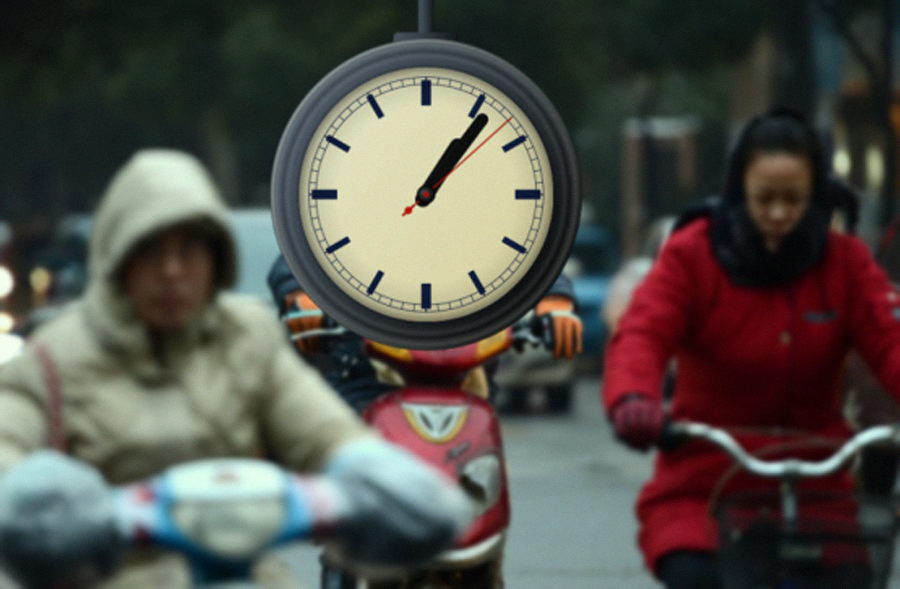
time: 1:06:08
